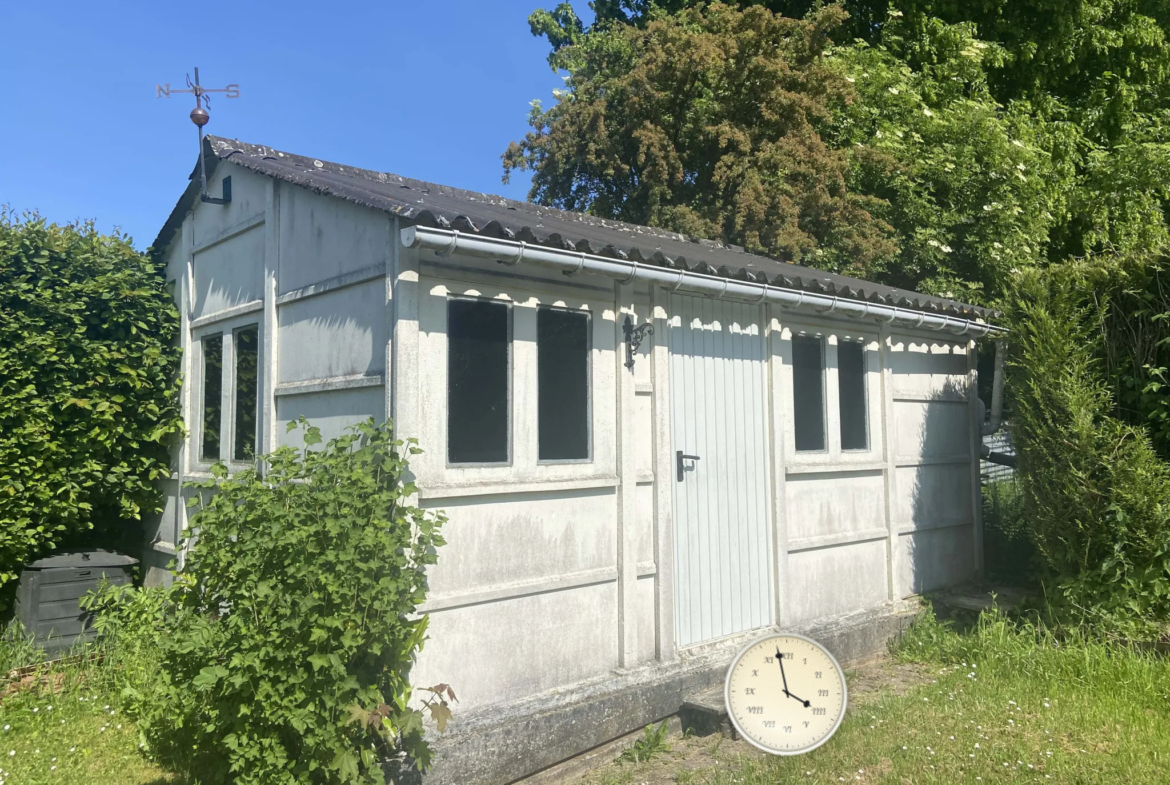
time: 3:58
